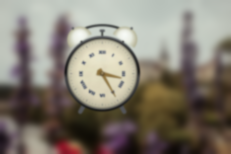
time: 3:25
